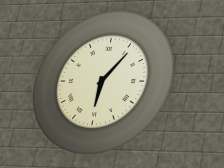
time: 6:06
